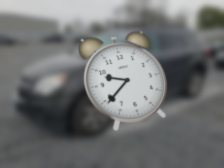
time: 9:39
